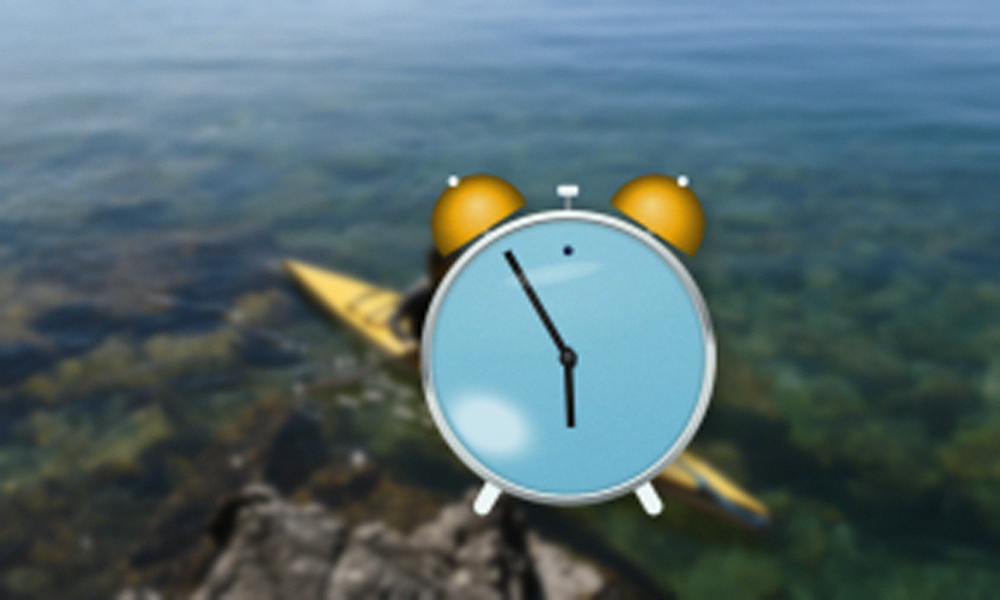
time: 5:55
